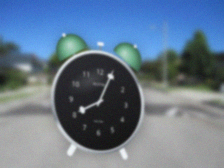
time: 8:04
